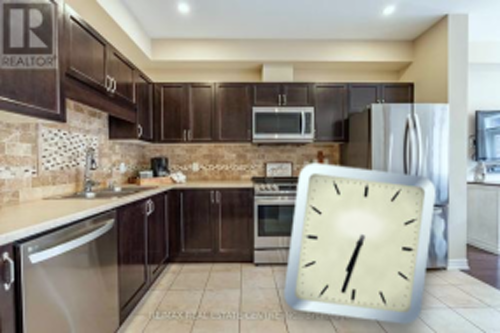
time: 6:32
